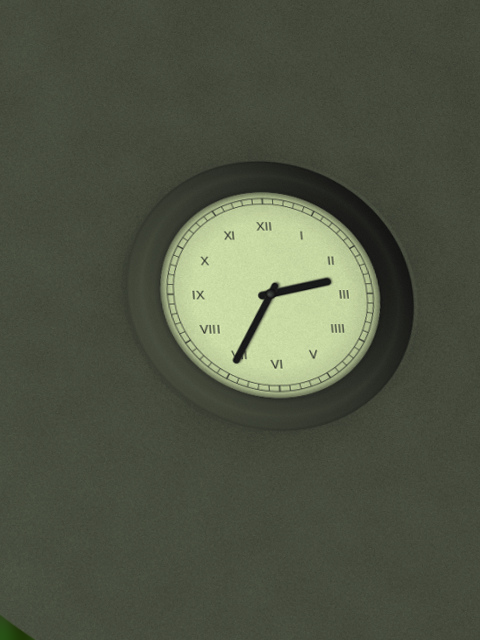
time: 2:35
